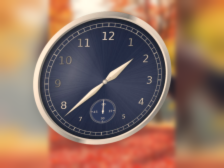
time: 1:38
